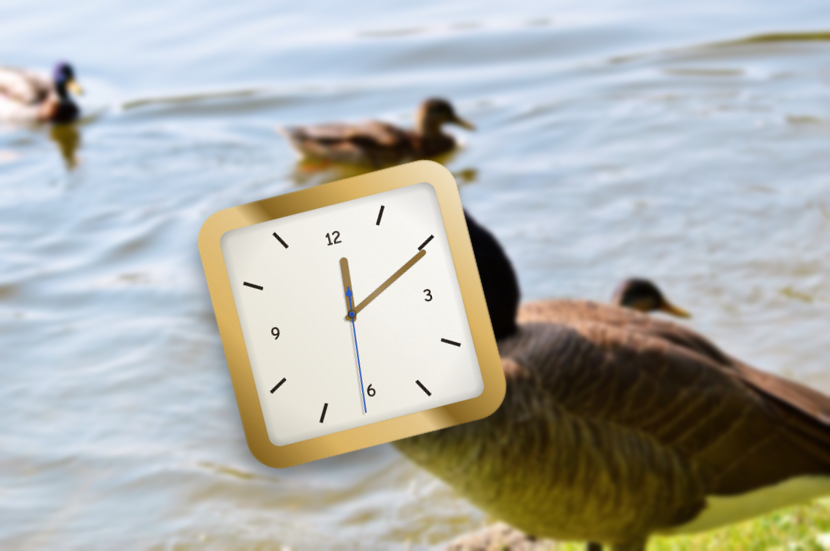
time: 12:10:31
